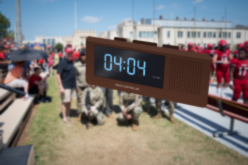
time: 4:04
